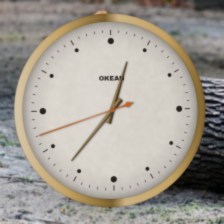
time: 12:36:42
